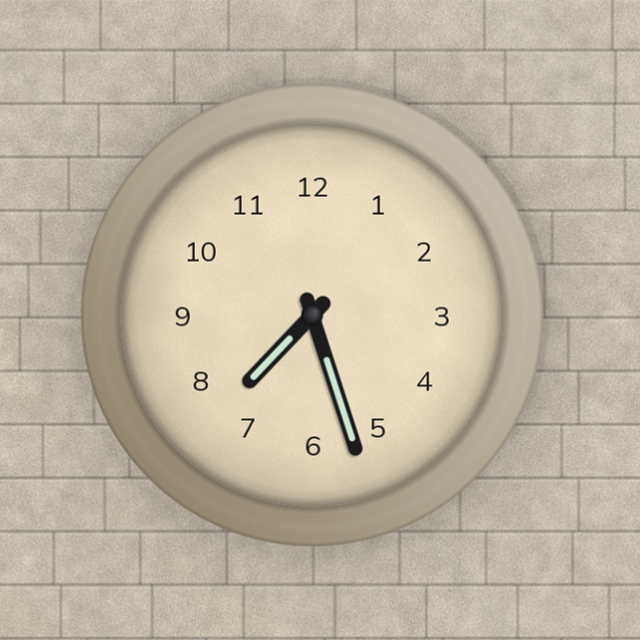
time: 7:27
